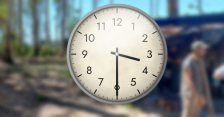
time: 3:30
